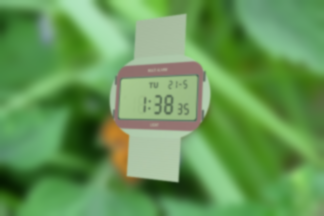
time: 1:38
